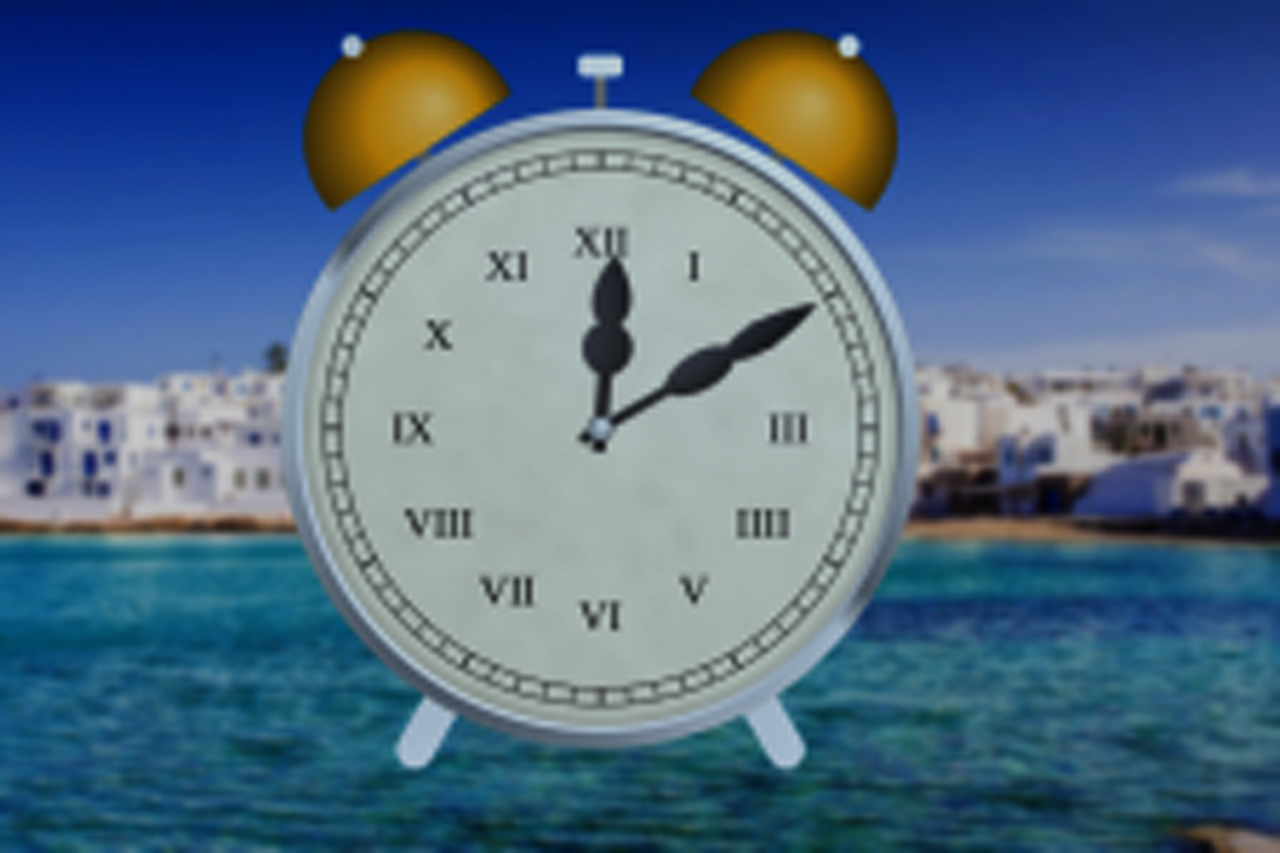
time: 12:10
